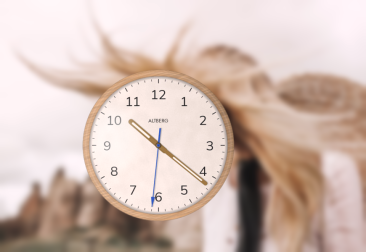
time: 10:21:31
